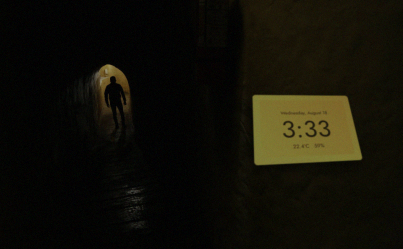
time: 3:33
